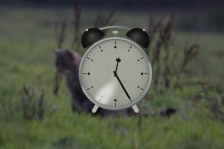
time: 12:25
